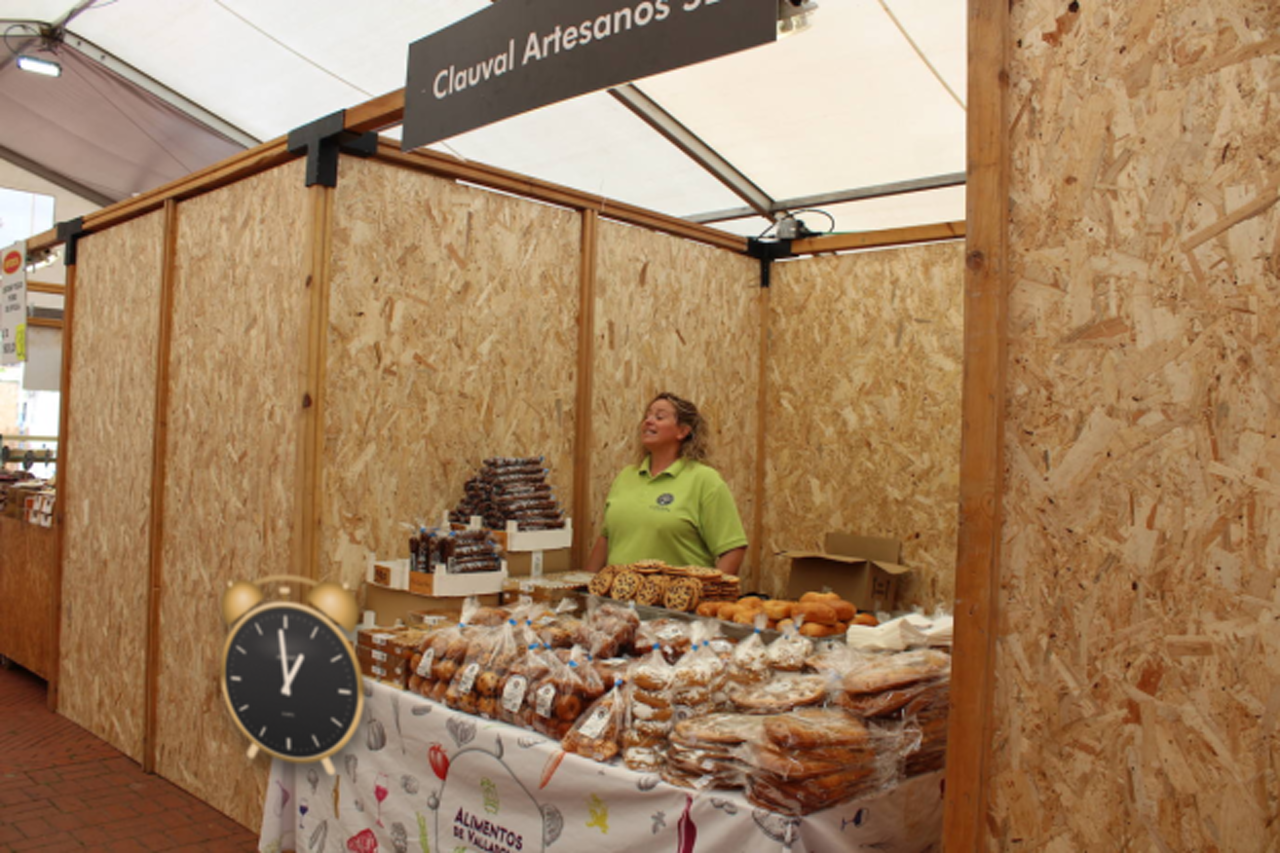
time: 12:59
